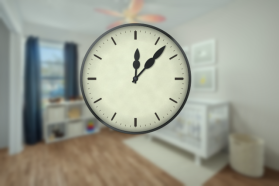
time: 12:07
